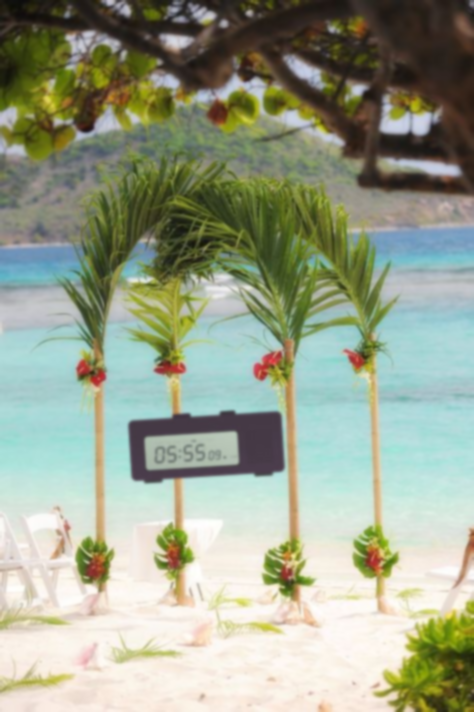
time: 5:55
